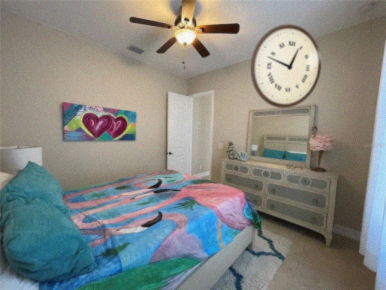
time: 12:48
